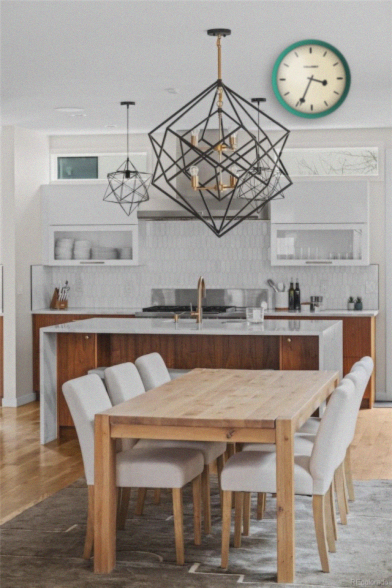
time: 3:34
